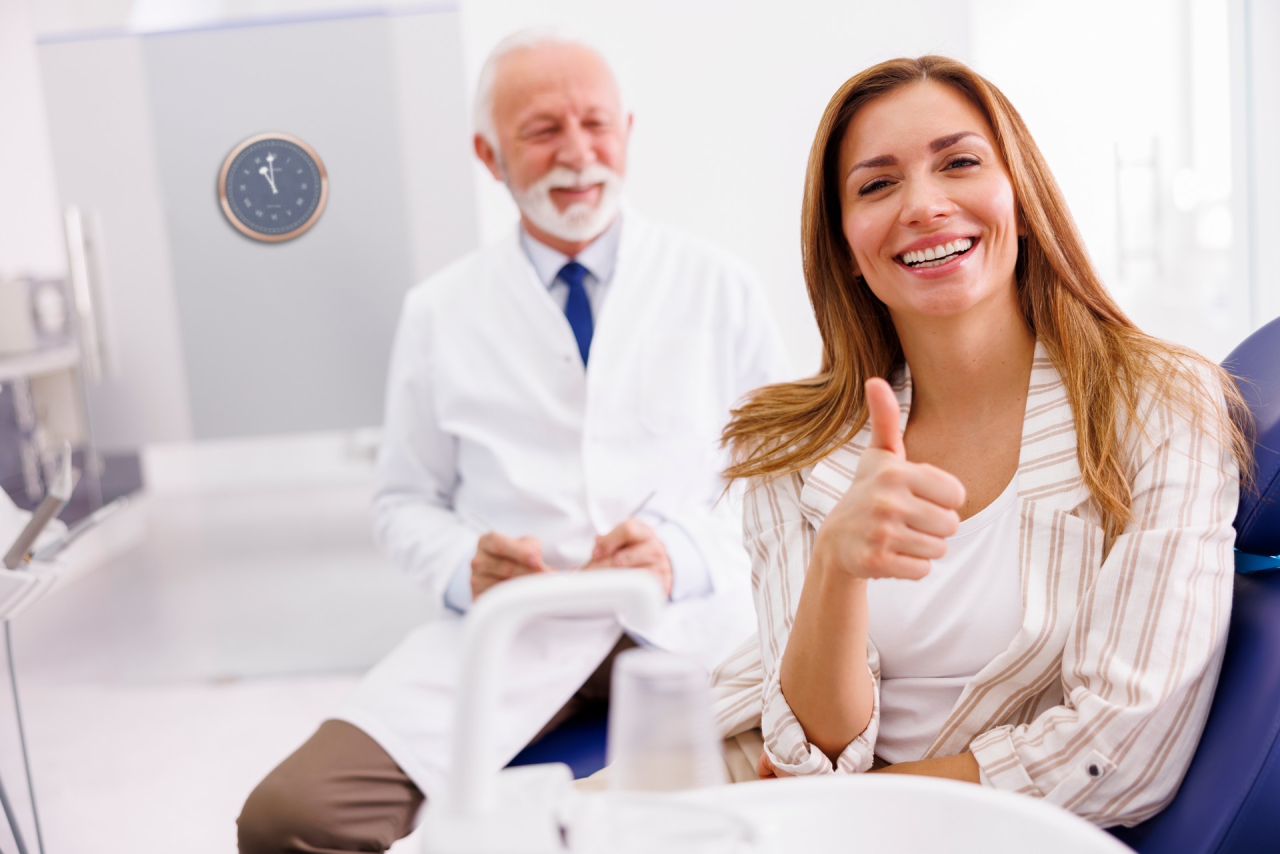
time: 10:59
